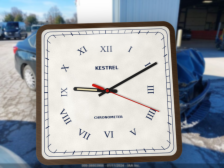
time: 9:10:19
